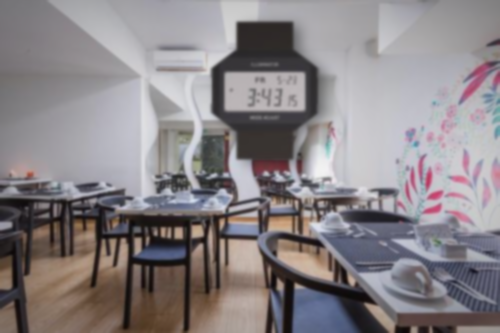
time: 3:43
